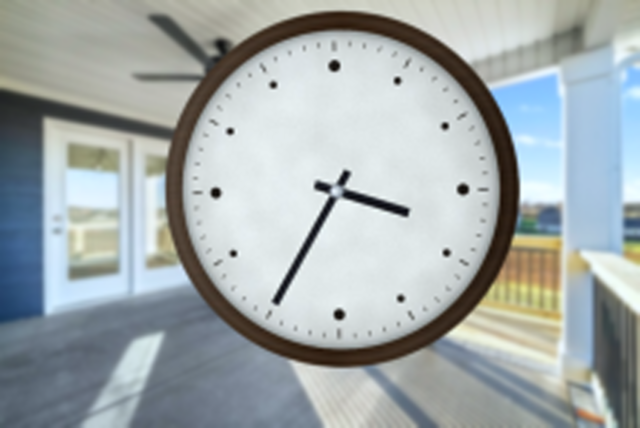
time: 3:35
